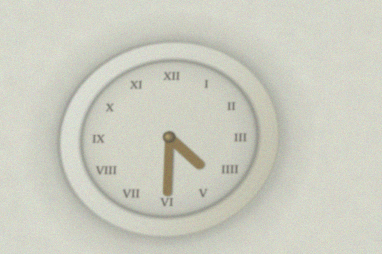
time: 4:30
